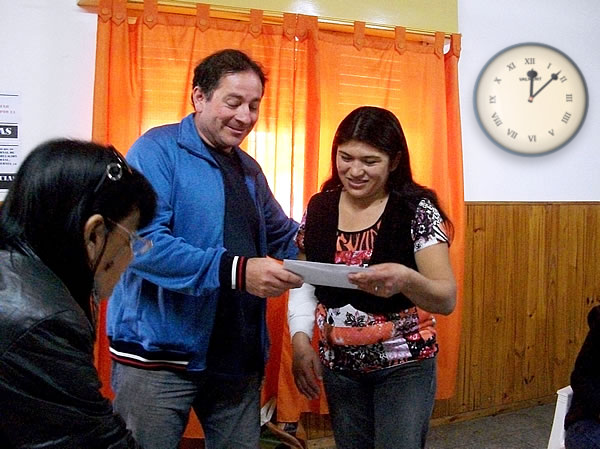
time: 12:08
